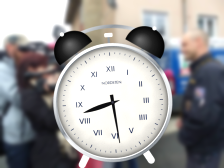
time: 8:29
